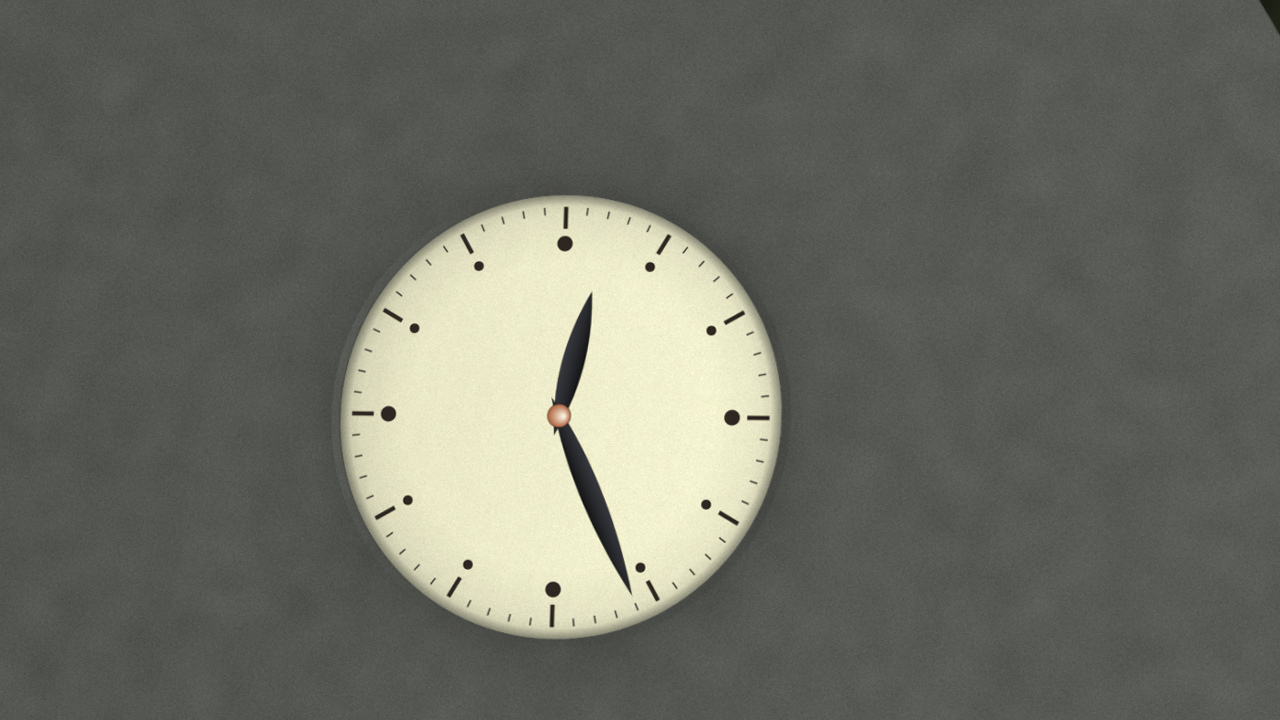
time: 12:26
